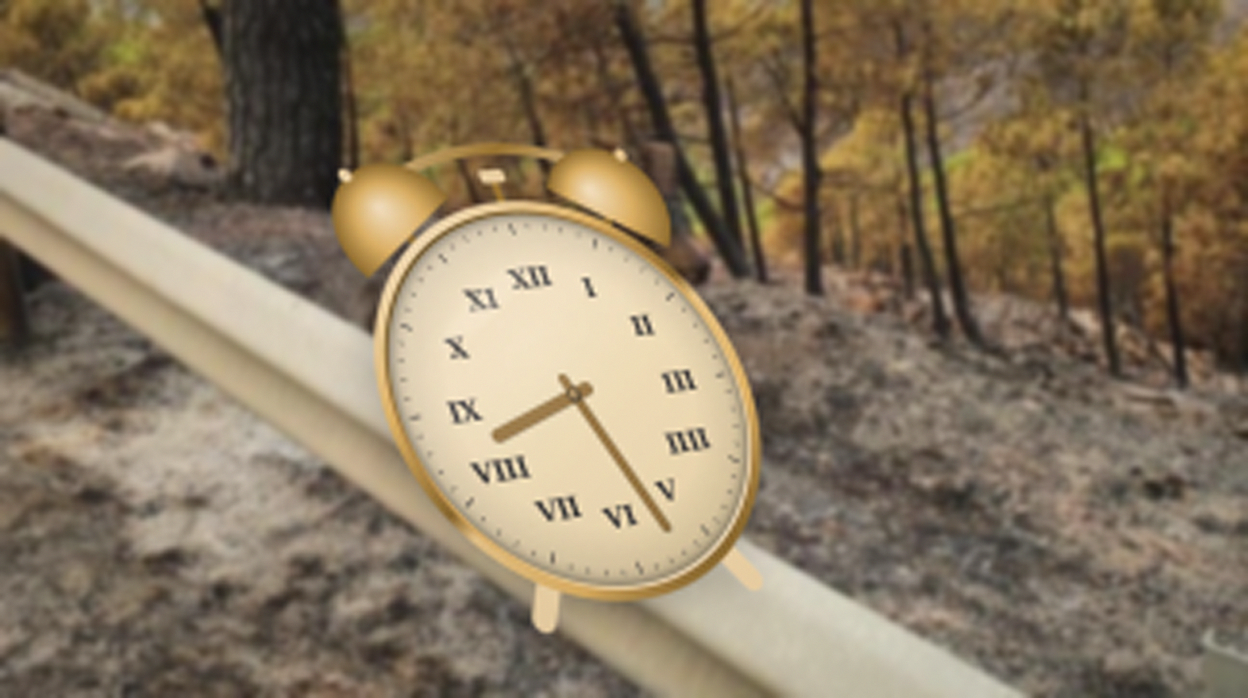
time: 8:27
